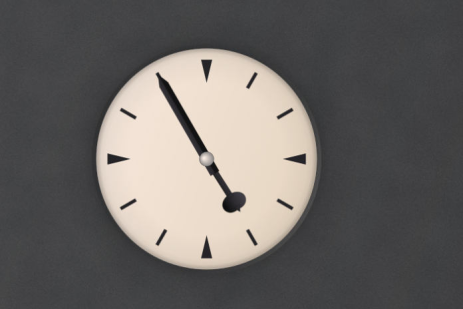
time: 4:55
